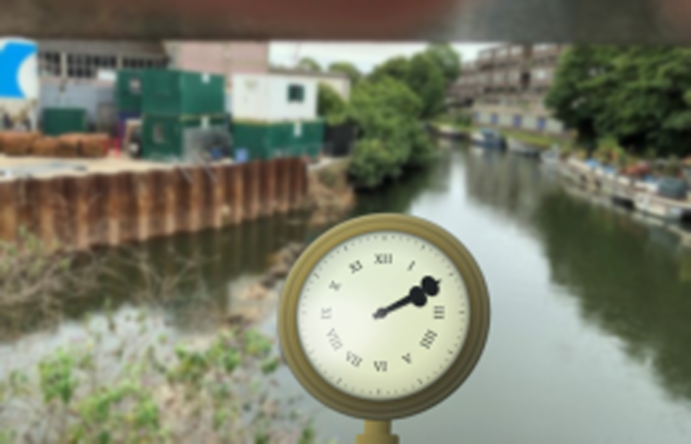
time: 2:10
